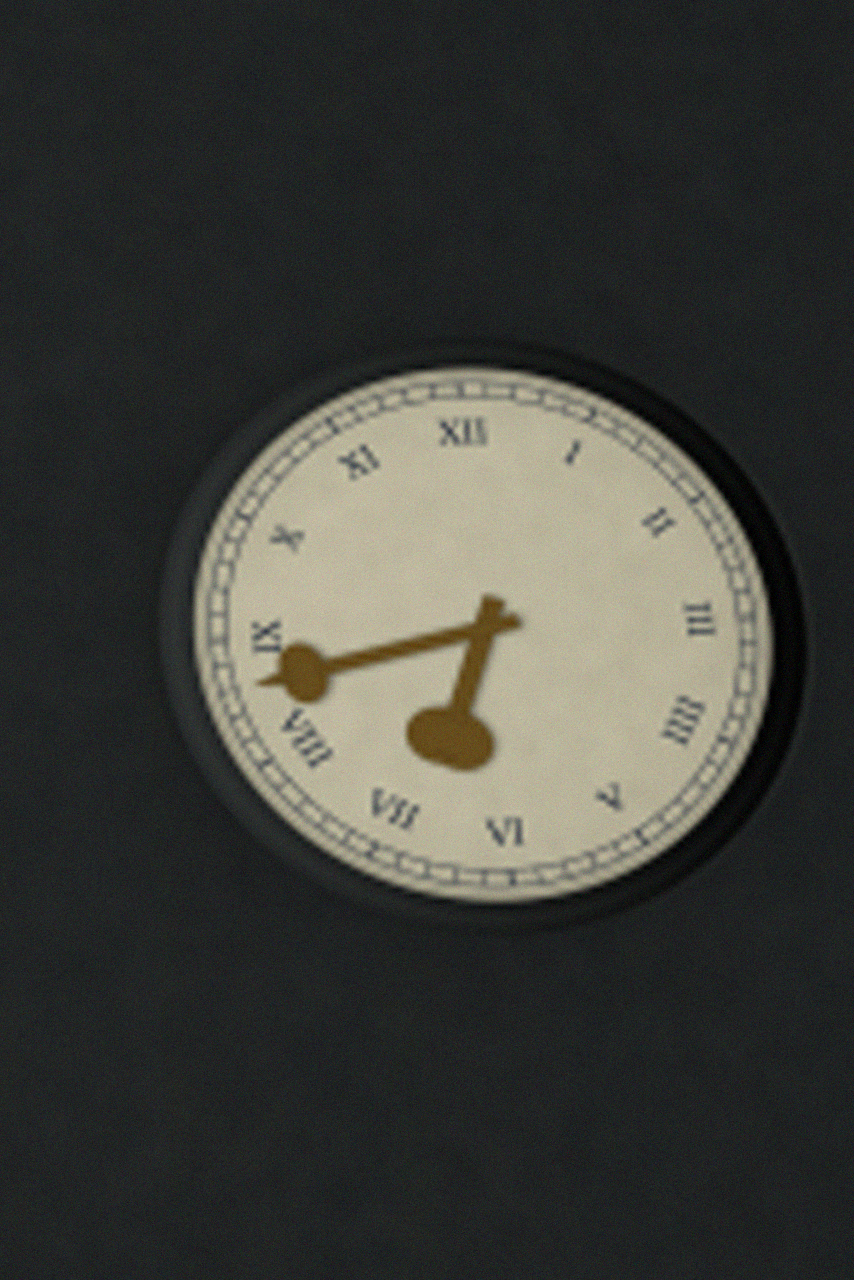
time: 6:43
